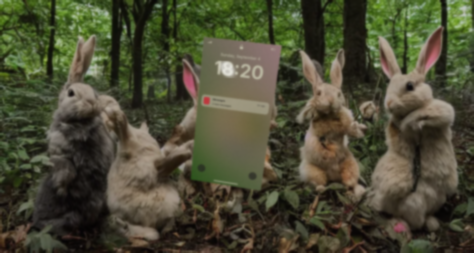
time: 18:20
